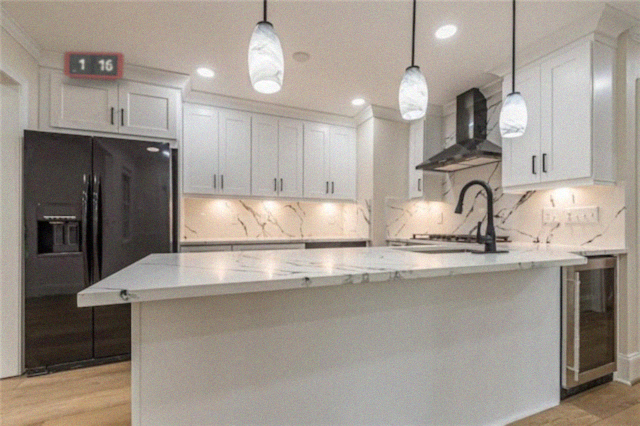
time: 1:16
